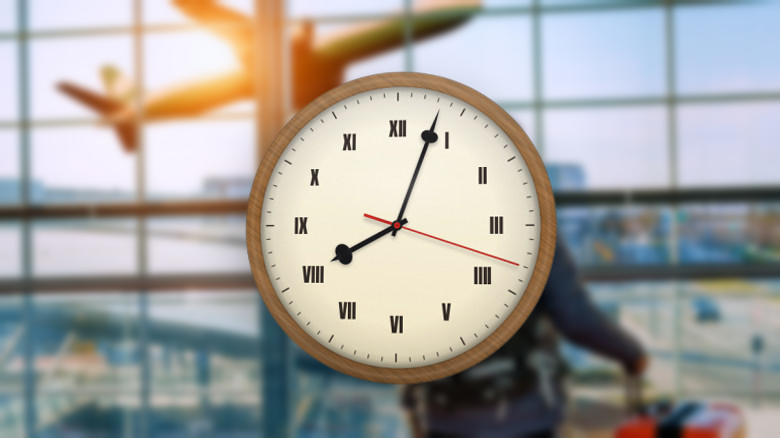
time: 8:03:18
